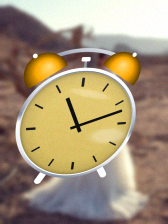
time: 11:12
